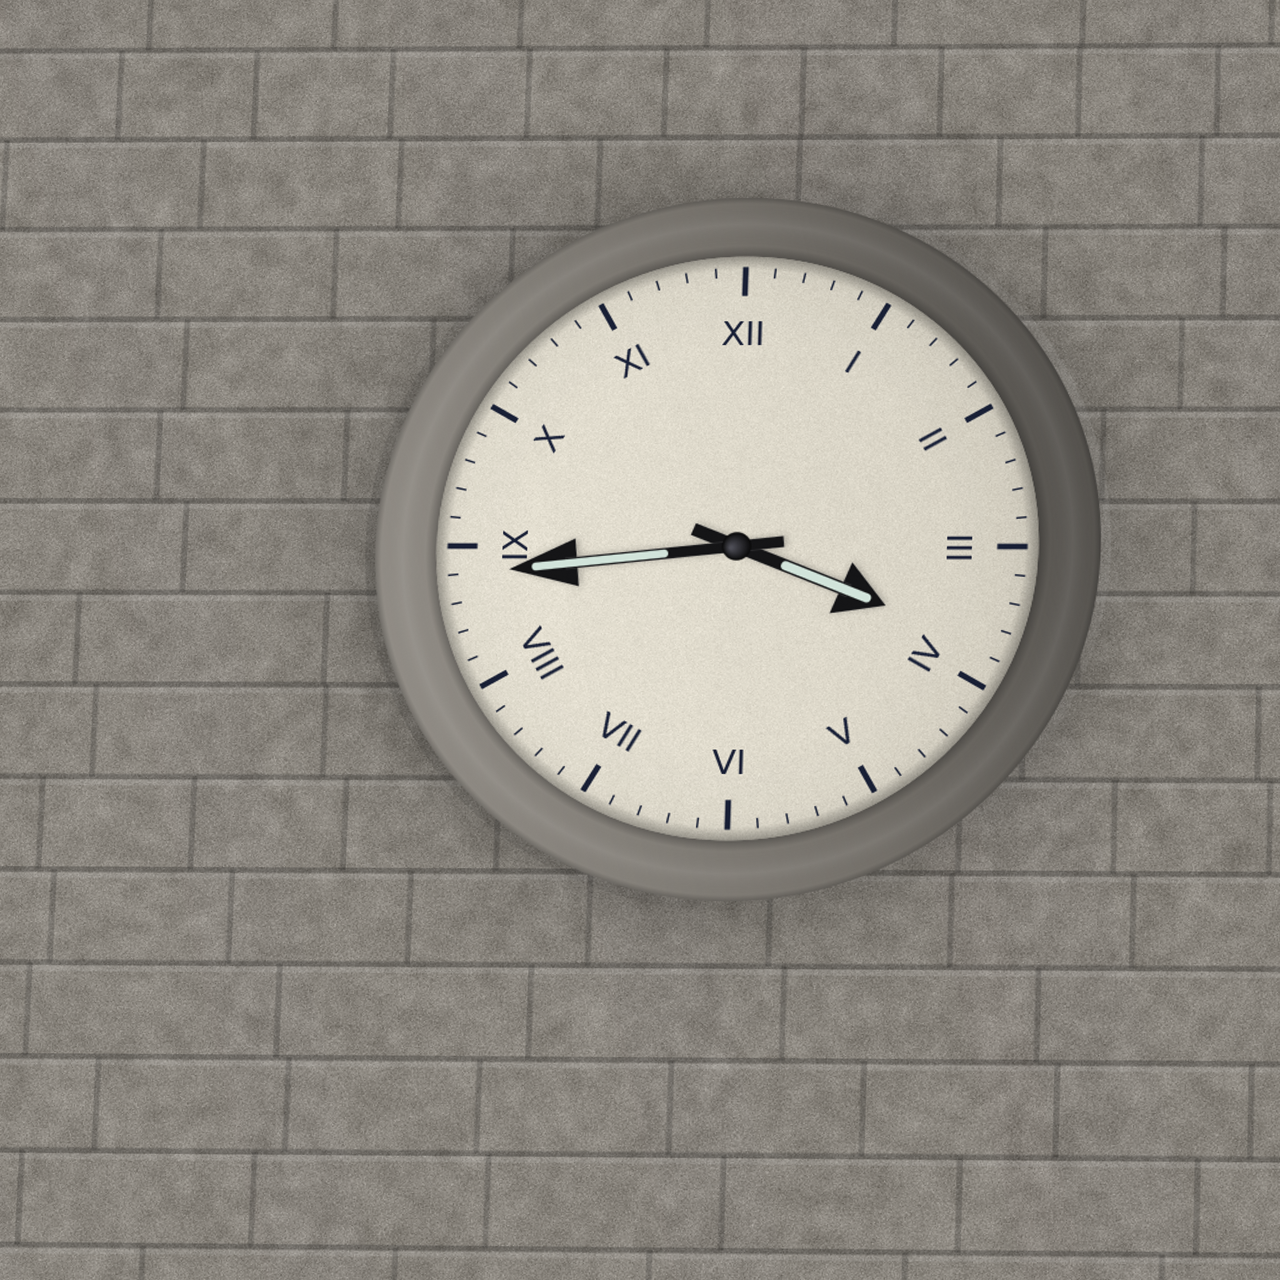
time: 3:44
